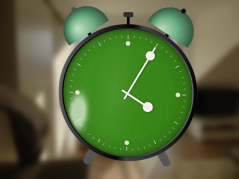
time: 4:05
